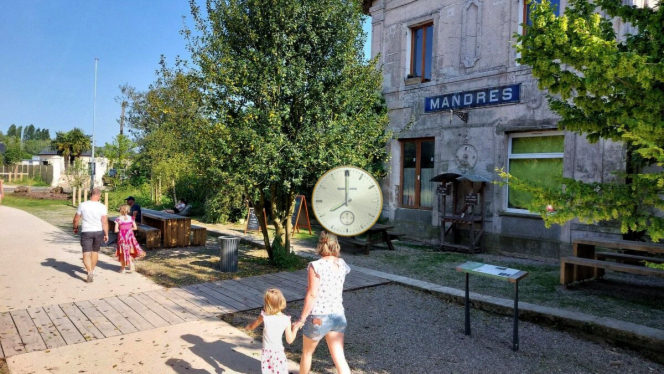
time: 8:00
